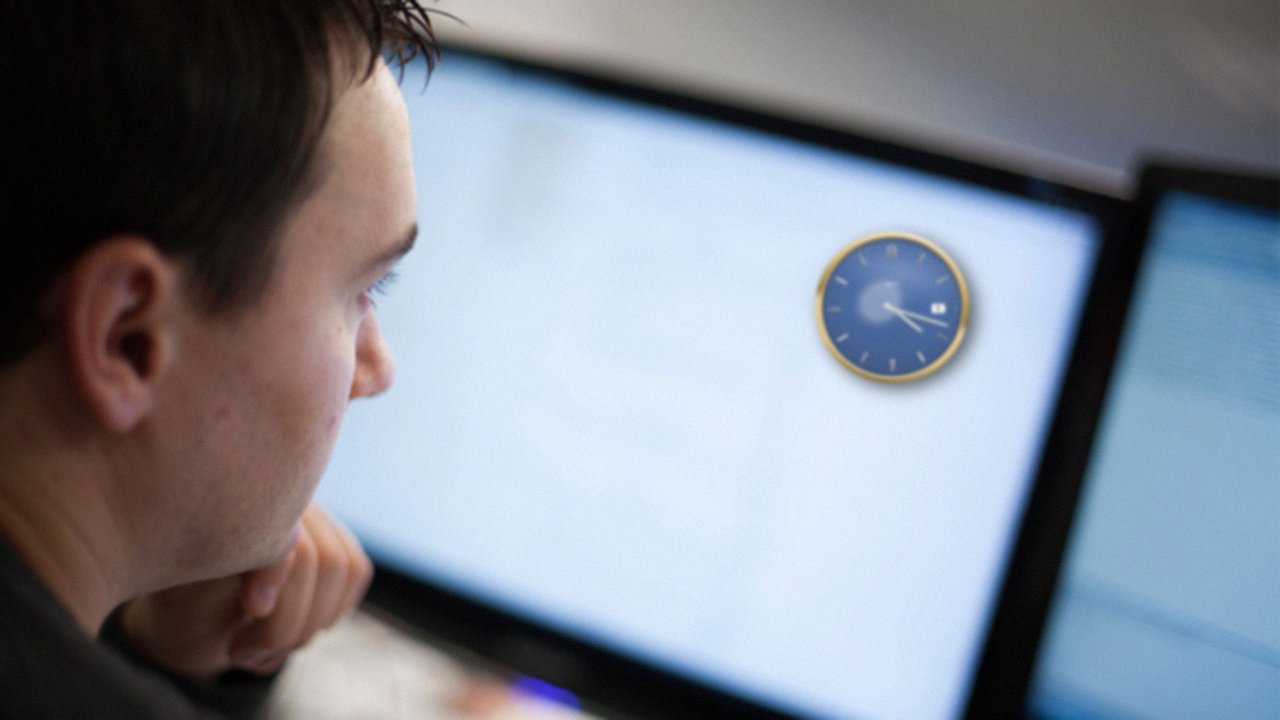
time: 4:18
